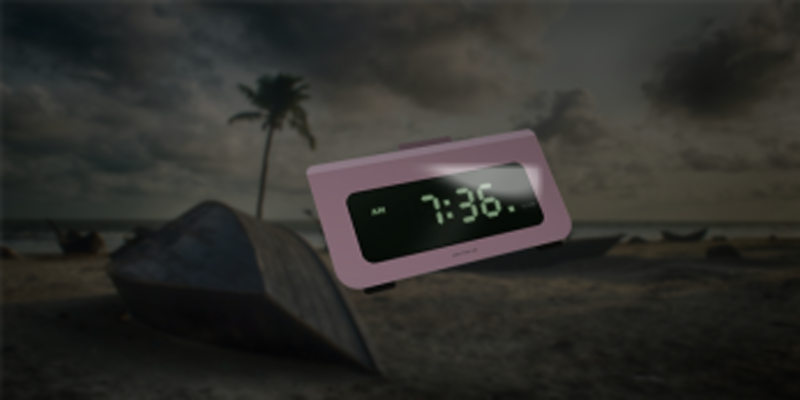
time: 7:36
